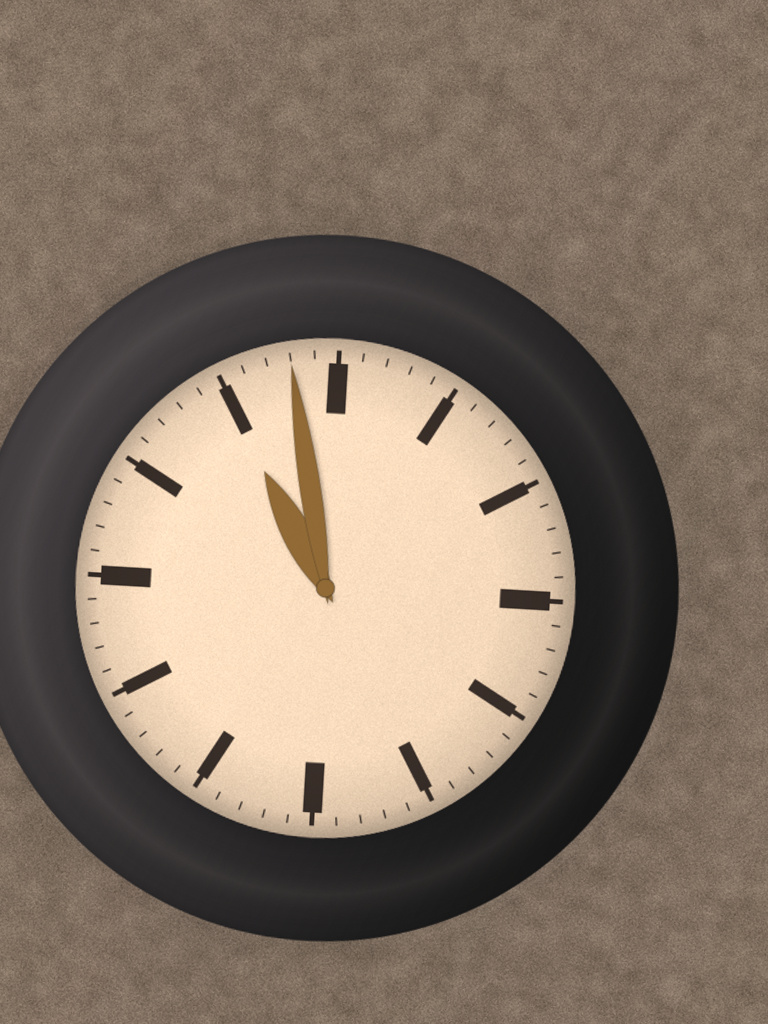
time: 10:58
